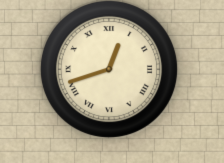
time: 12:42
